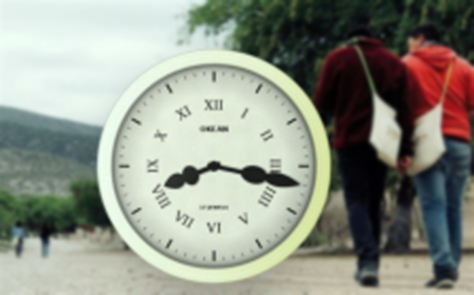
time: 8:17
